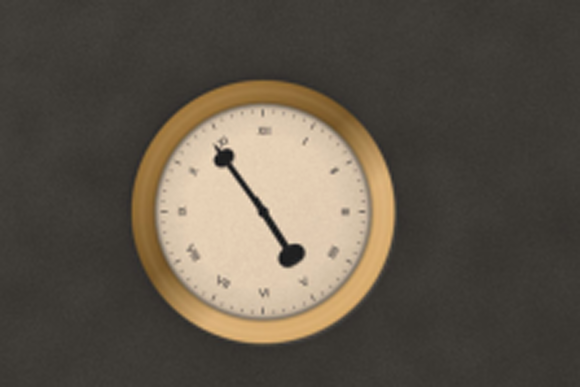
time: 4:54
